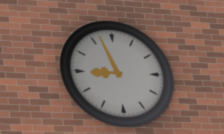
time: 8:57
